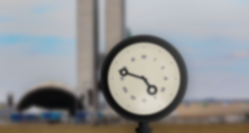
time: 4:48
